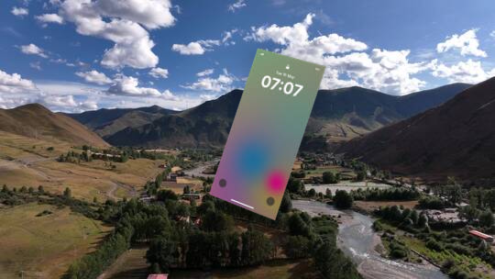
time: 7:07
